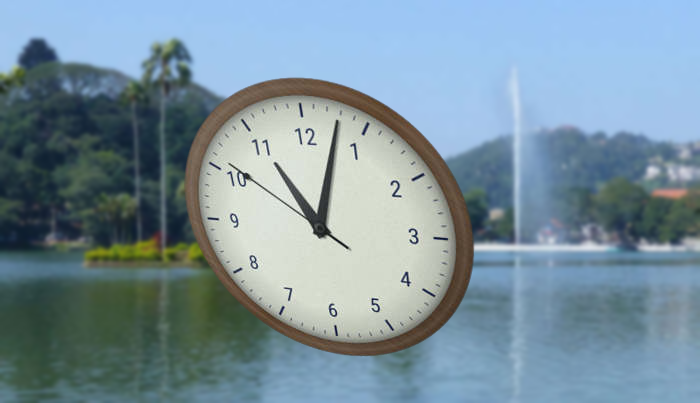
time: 11:02:51
